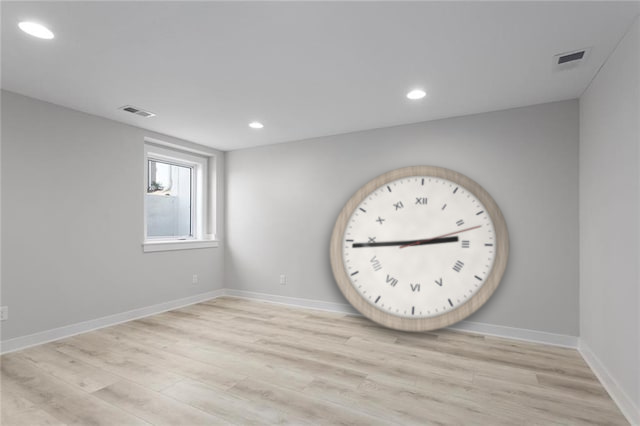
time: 2:44:12
